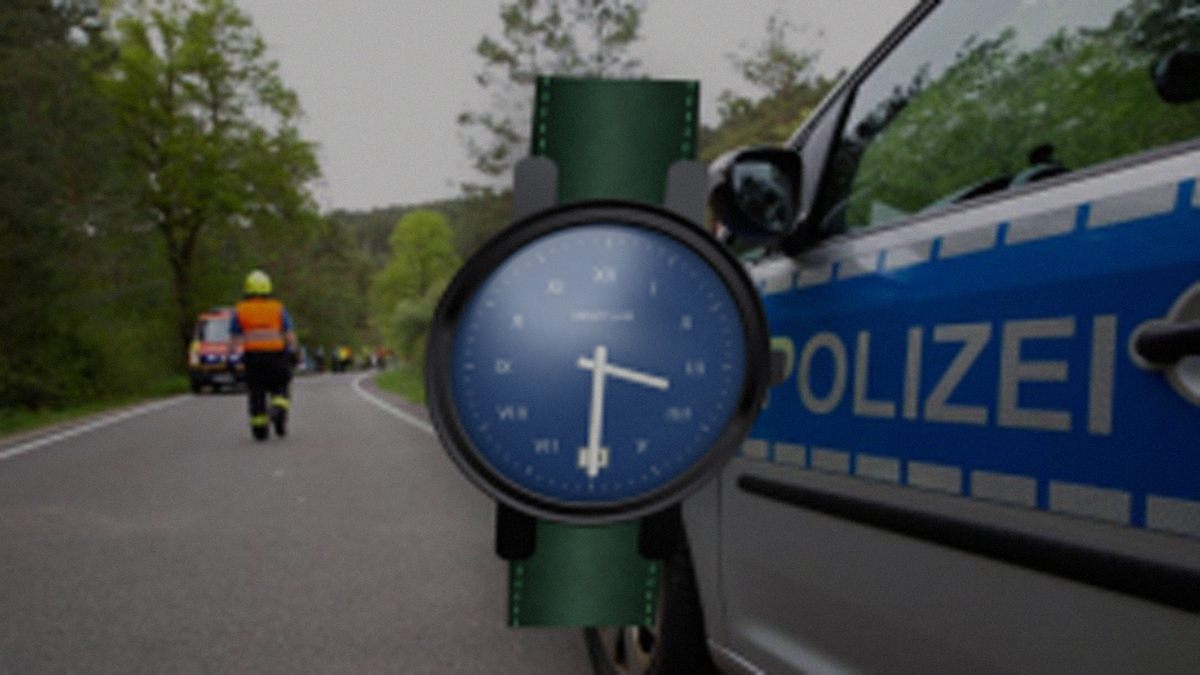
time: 3:30
